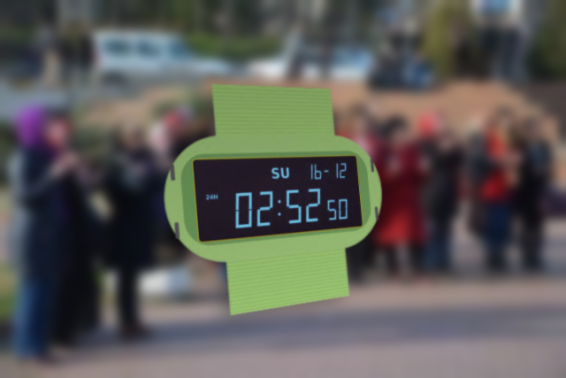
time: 2:52:50
